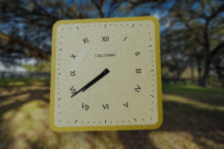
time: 7:39
